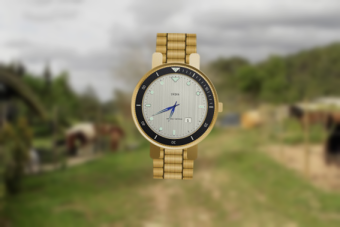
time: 6:41
